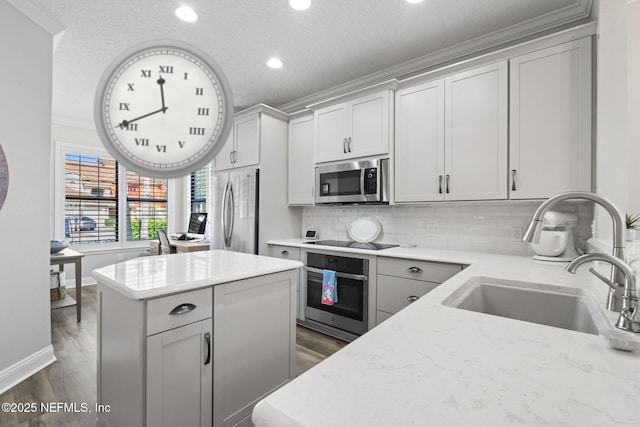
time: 11:41
